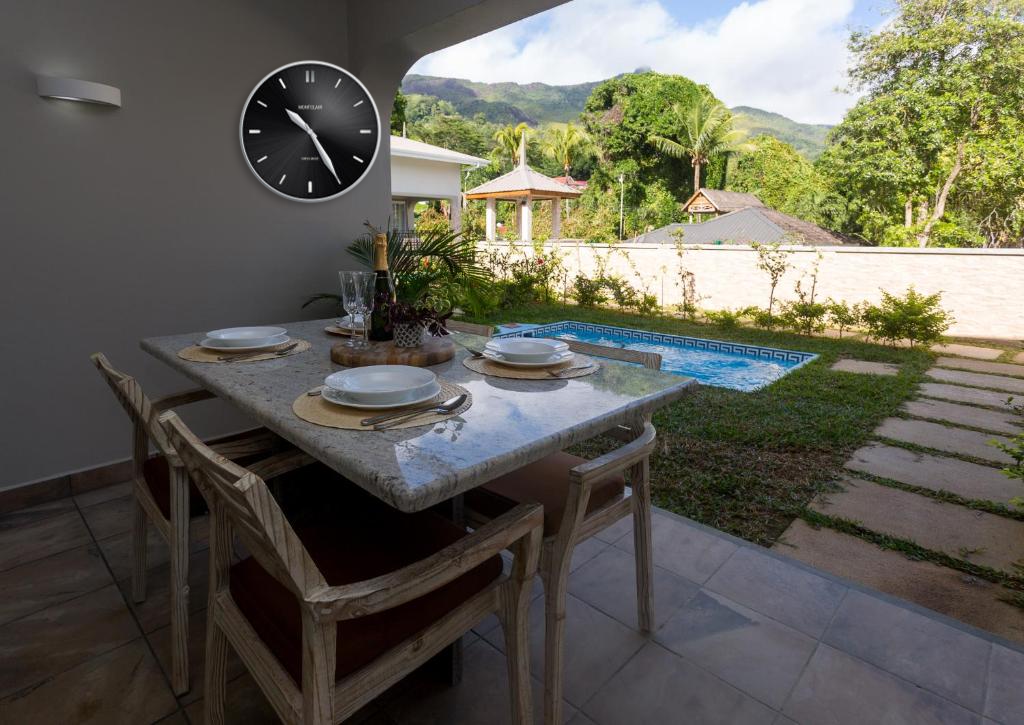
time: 10:25
